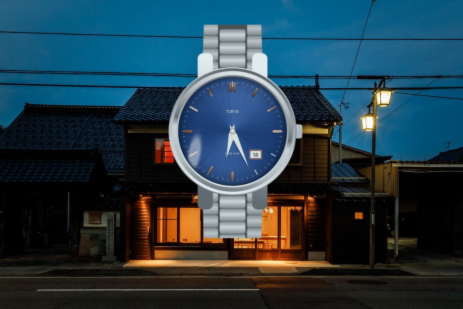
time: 6:26
